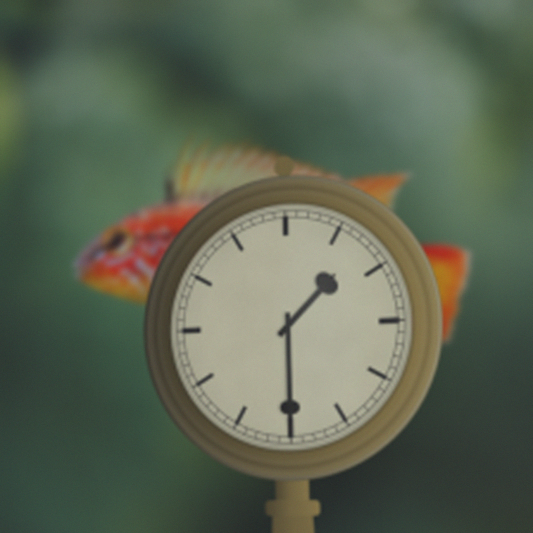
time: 1:30
